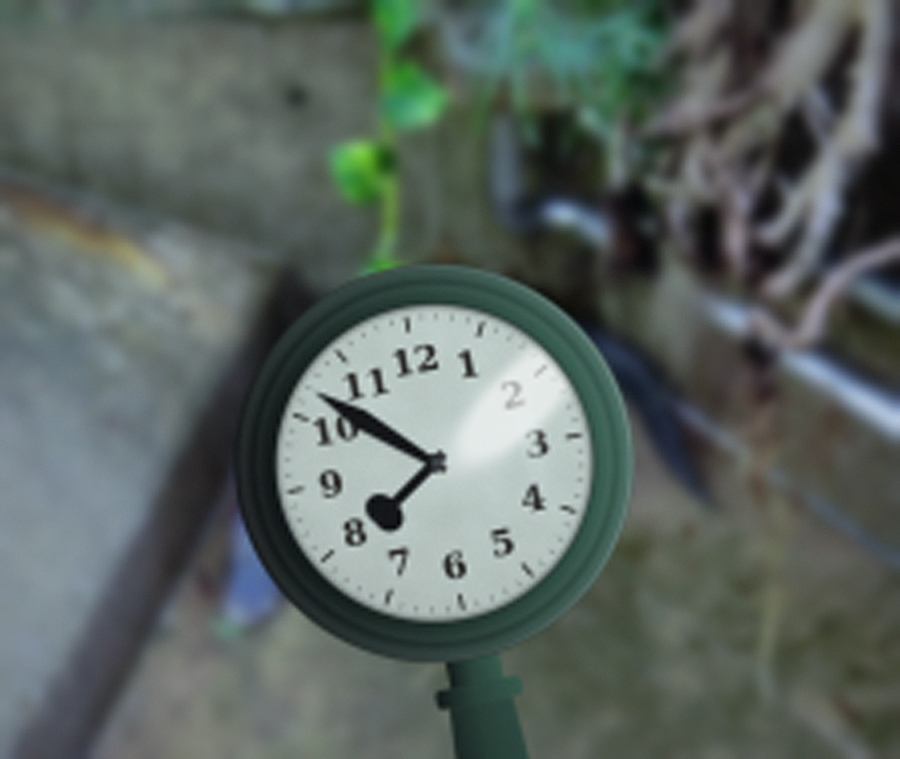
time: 7:52
